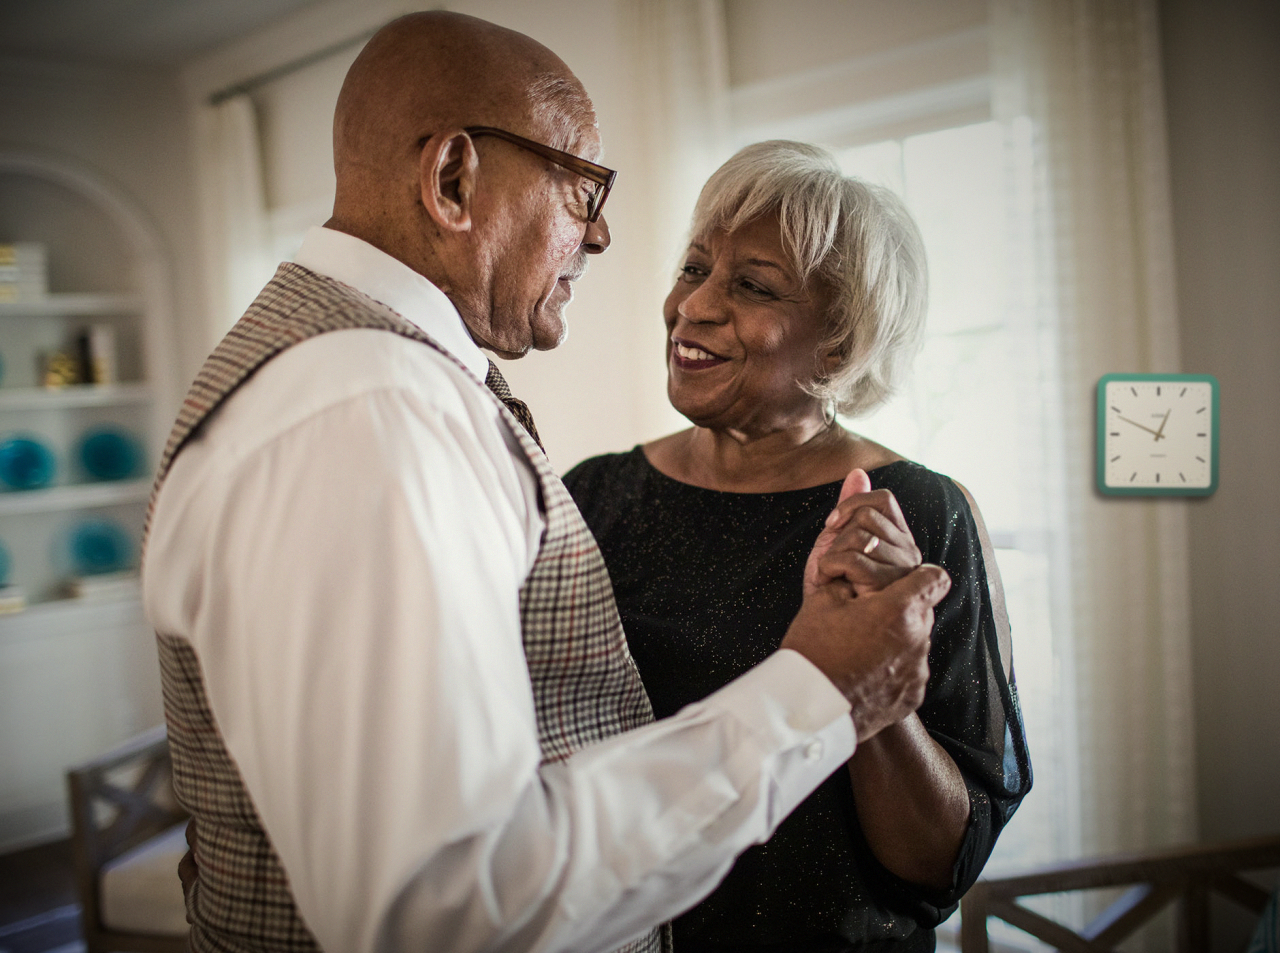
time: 12:49
